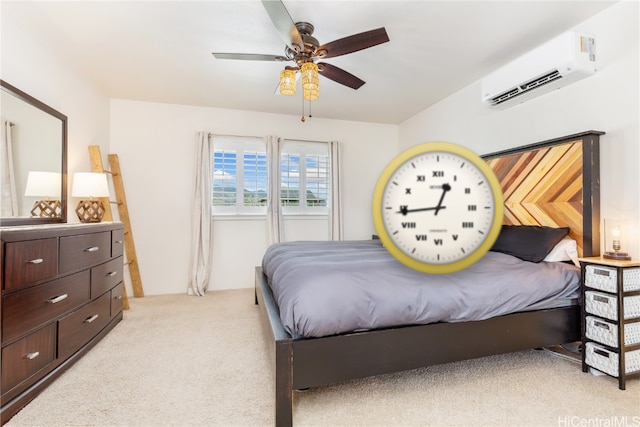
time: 12:44
